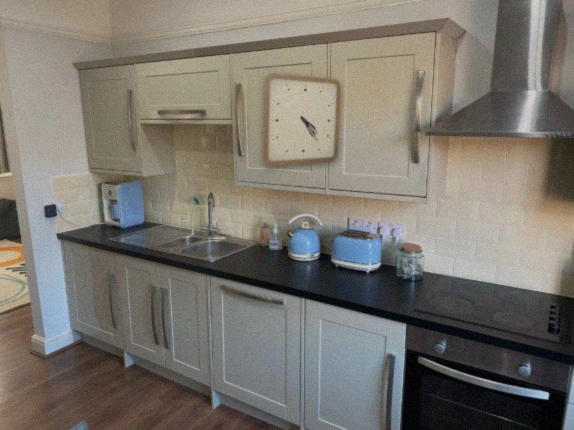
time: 4:24
